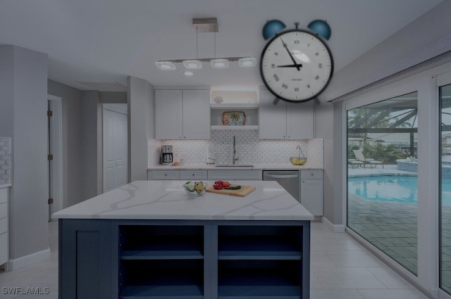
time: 8:55
